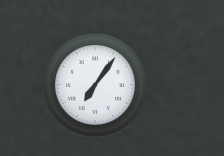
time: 7:06
